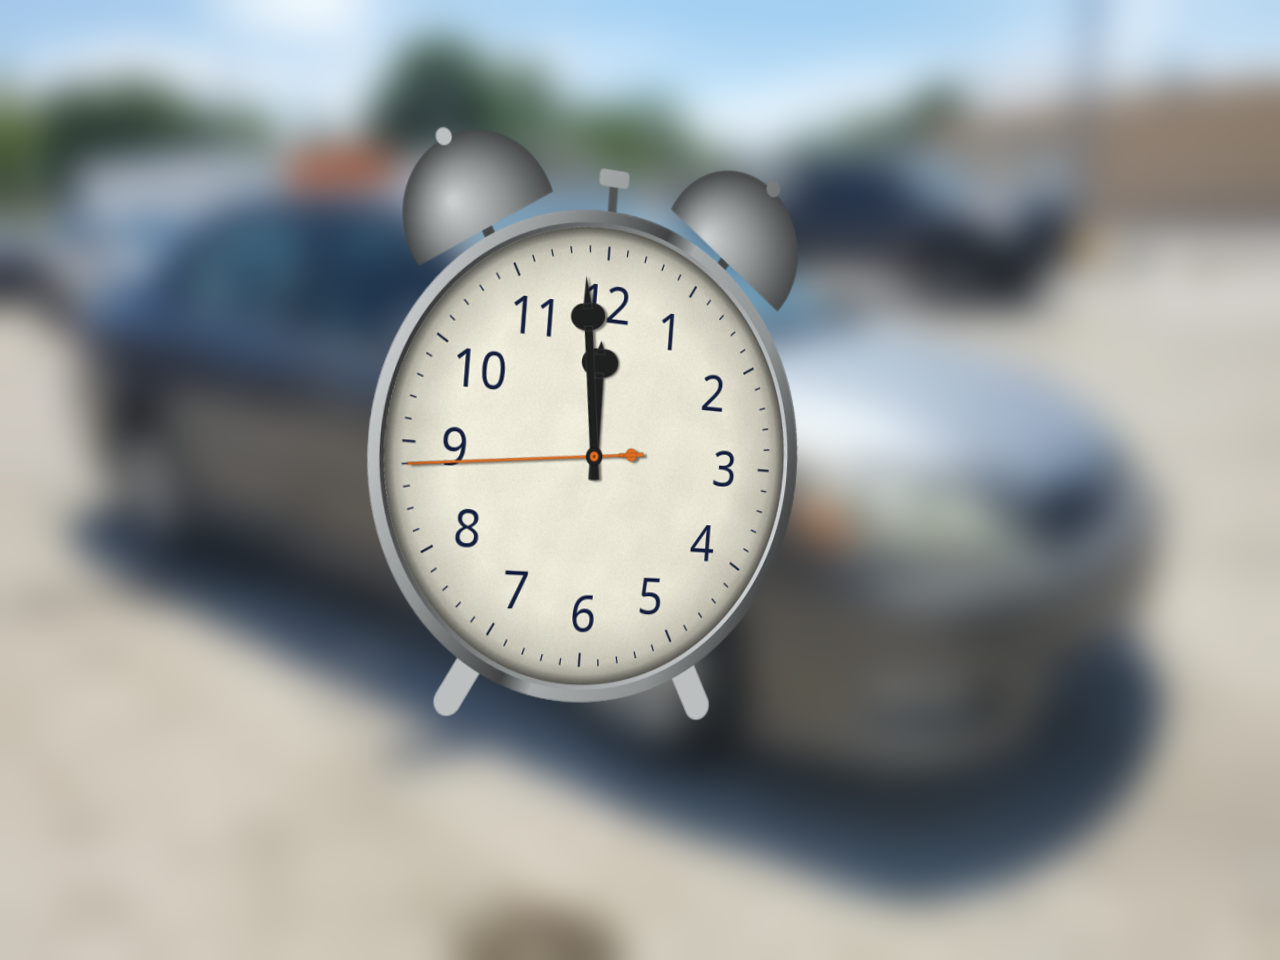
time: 11:58:44
